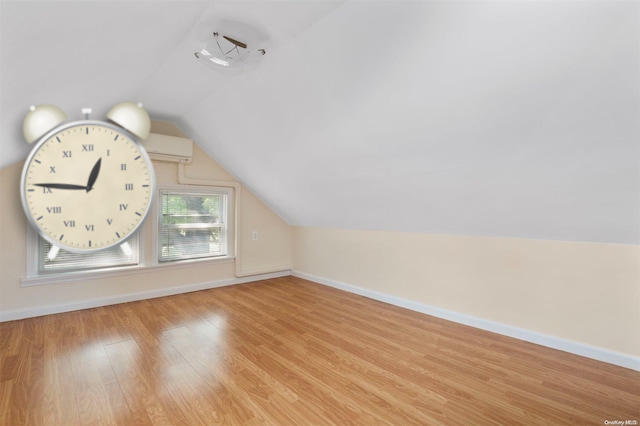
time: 12:46
